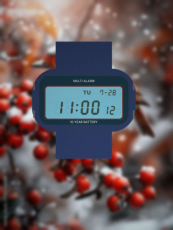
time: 11:00:12
